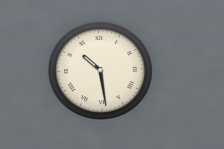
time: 10:29
